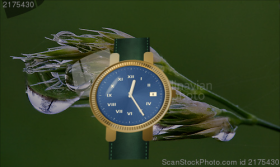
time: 12:25
